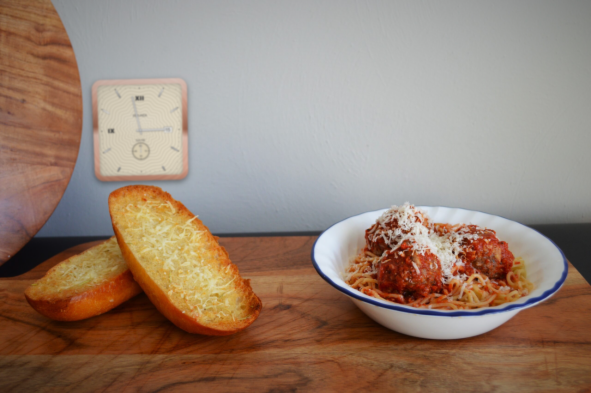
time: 2:58
